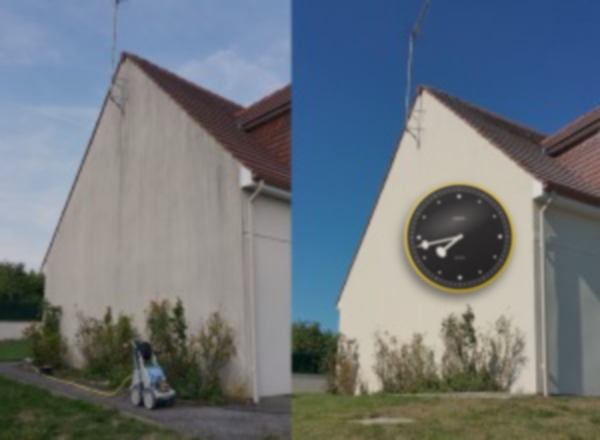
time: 7:43
